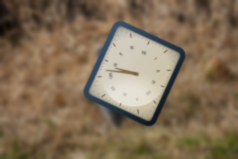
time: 8:42
